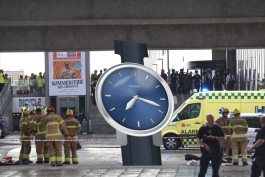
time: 7:18
